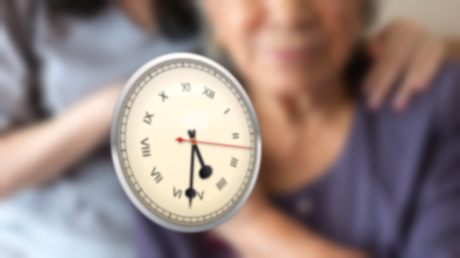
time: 4:27:12
